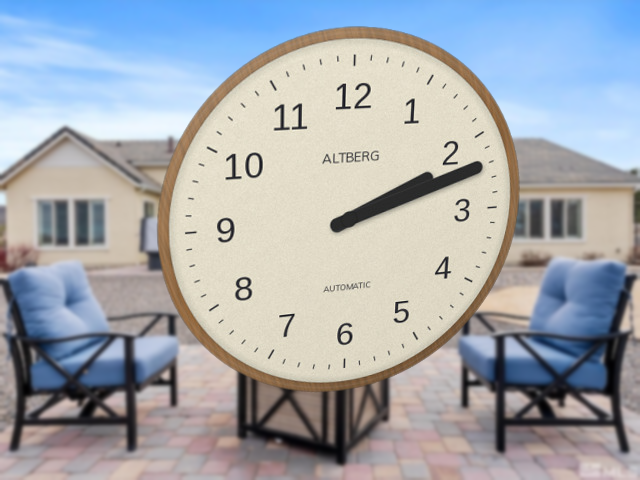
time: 2:12
